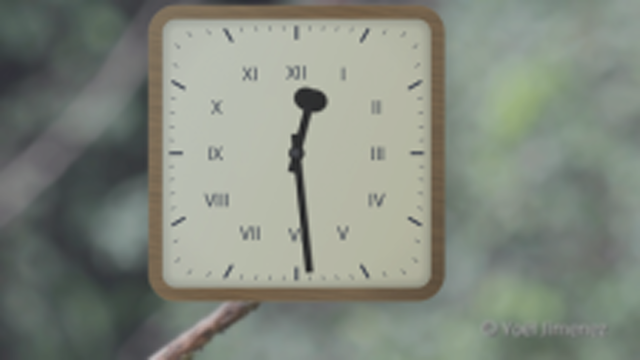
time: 12:29
